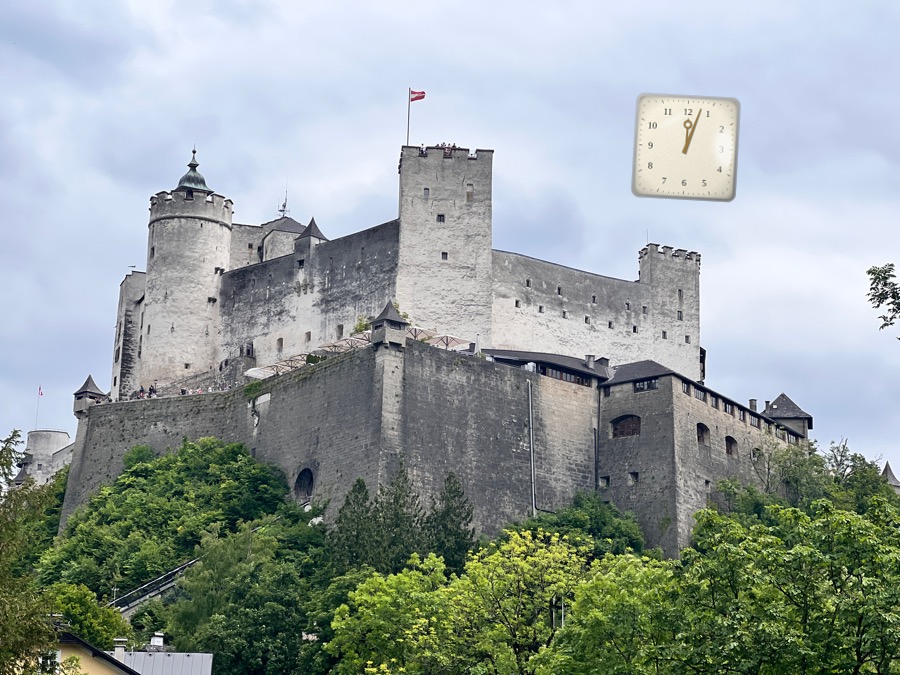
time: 12:03
